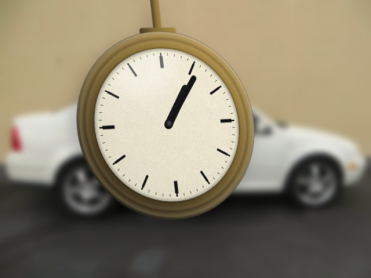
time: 1:06
